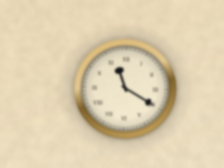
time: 11:20
